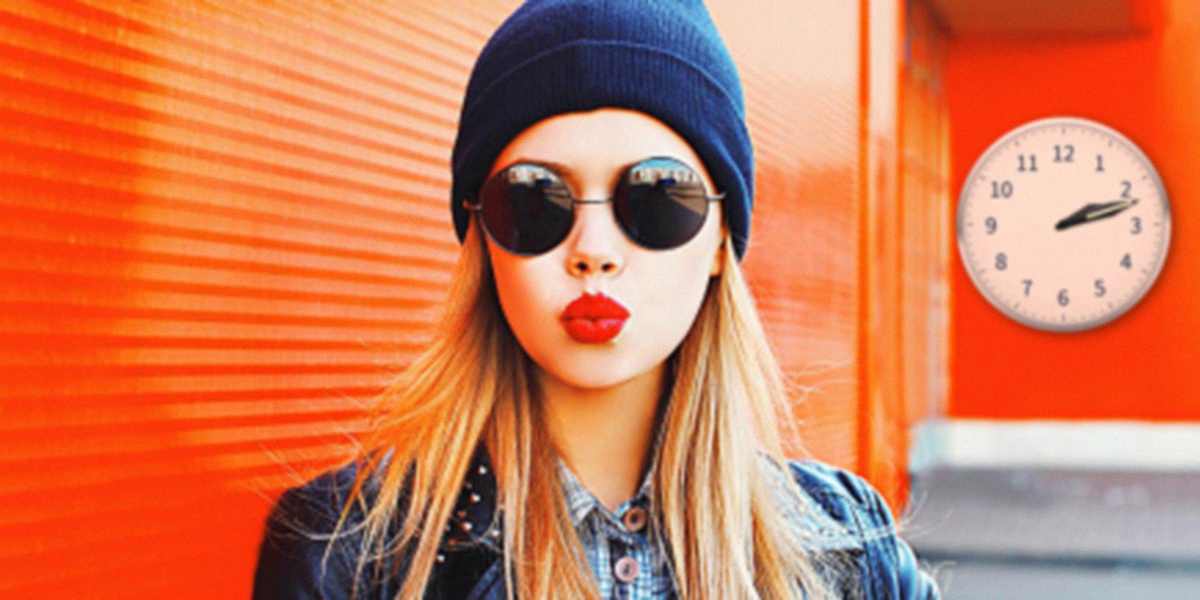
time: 2:12
